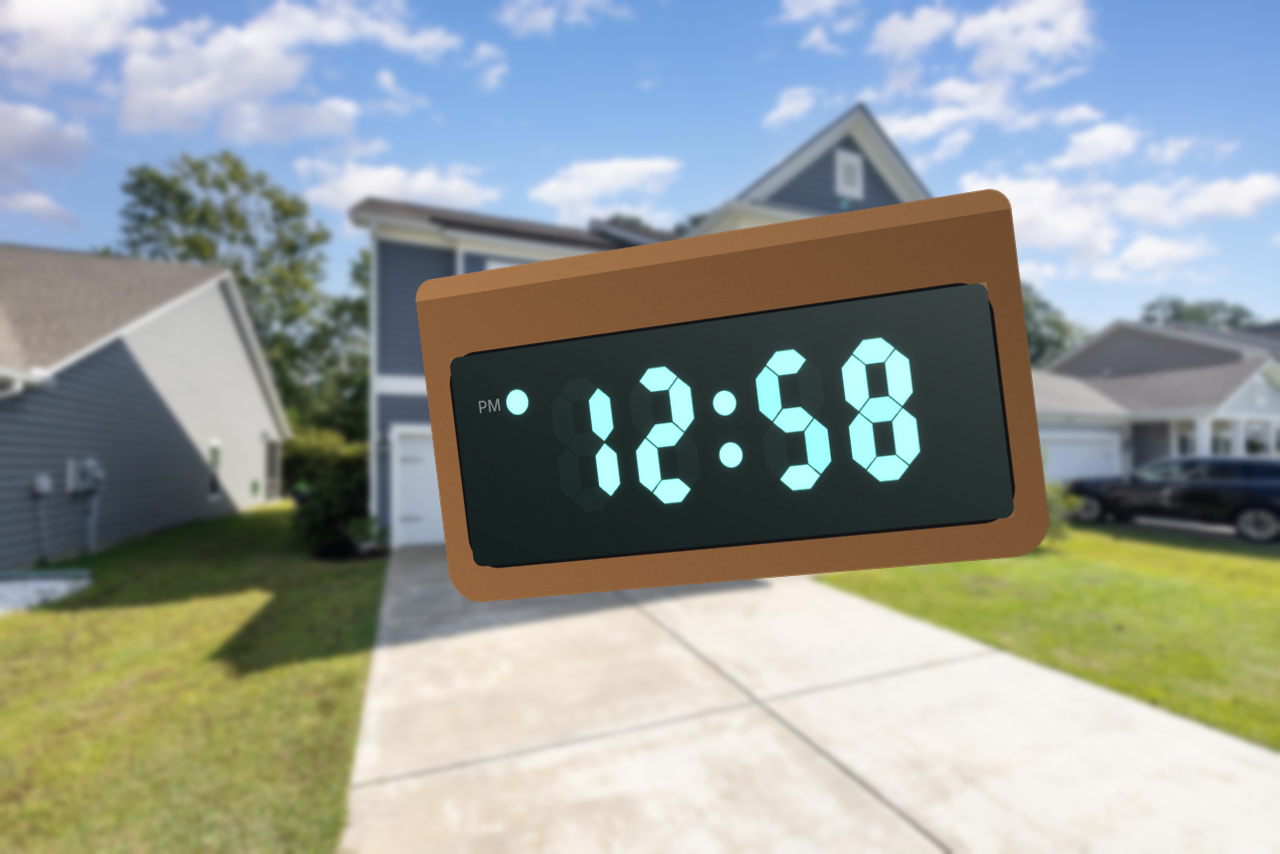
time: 12:58
